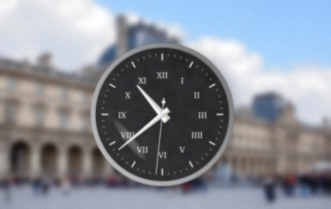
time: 10:38:31
